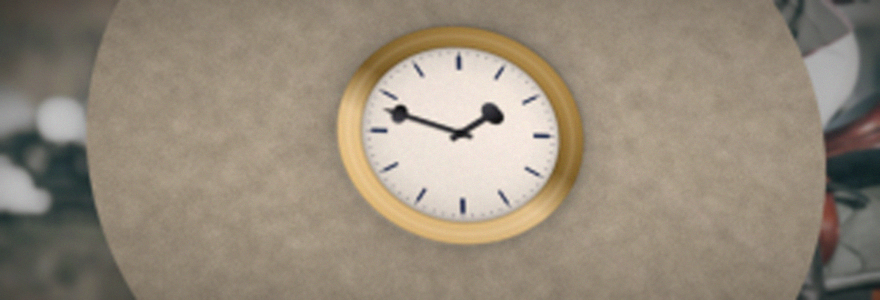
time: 1:48
